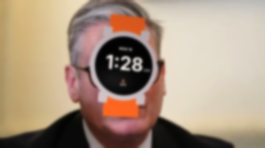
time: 1:28
